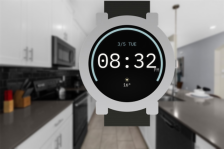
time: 8:32
